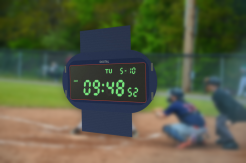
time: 9:48:52
